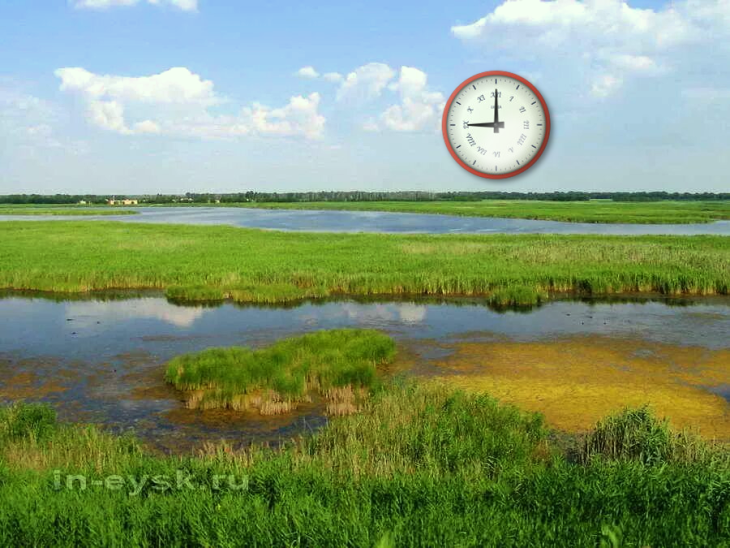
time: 9:00
